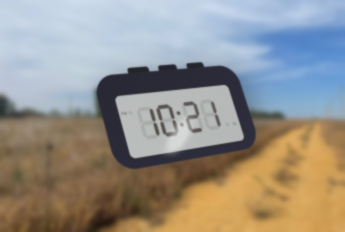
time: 10:21
